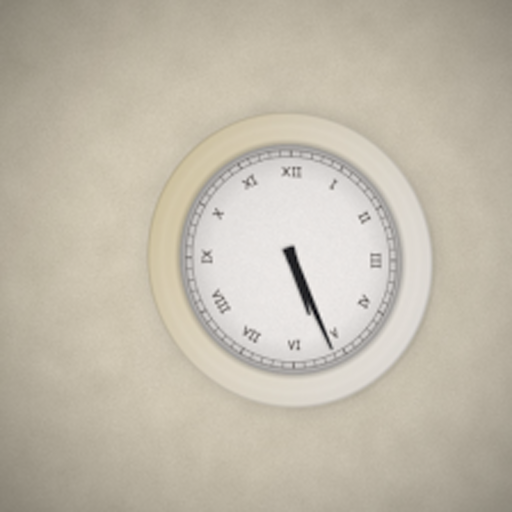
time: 5:26
